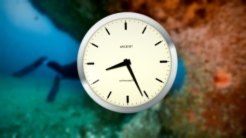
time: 8:26
